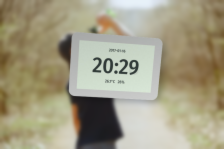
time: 20:29
